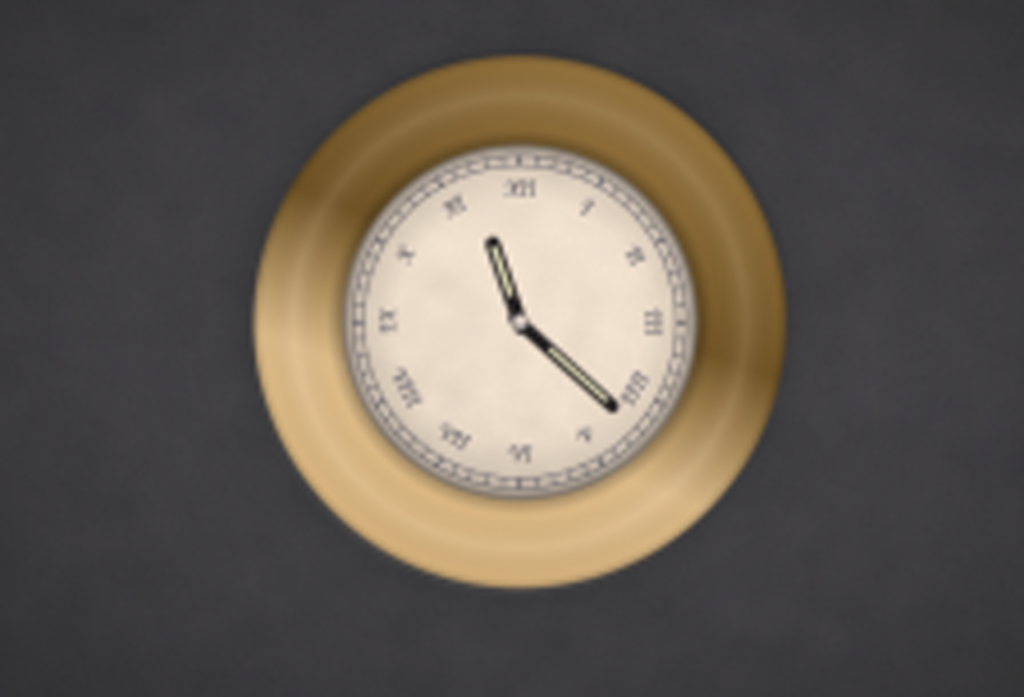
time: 11:22
